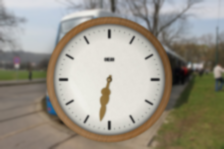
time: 6:32
